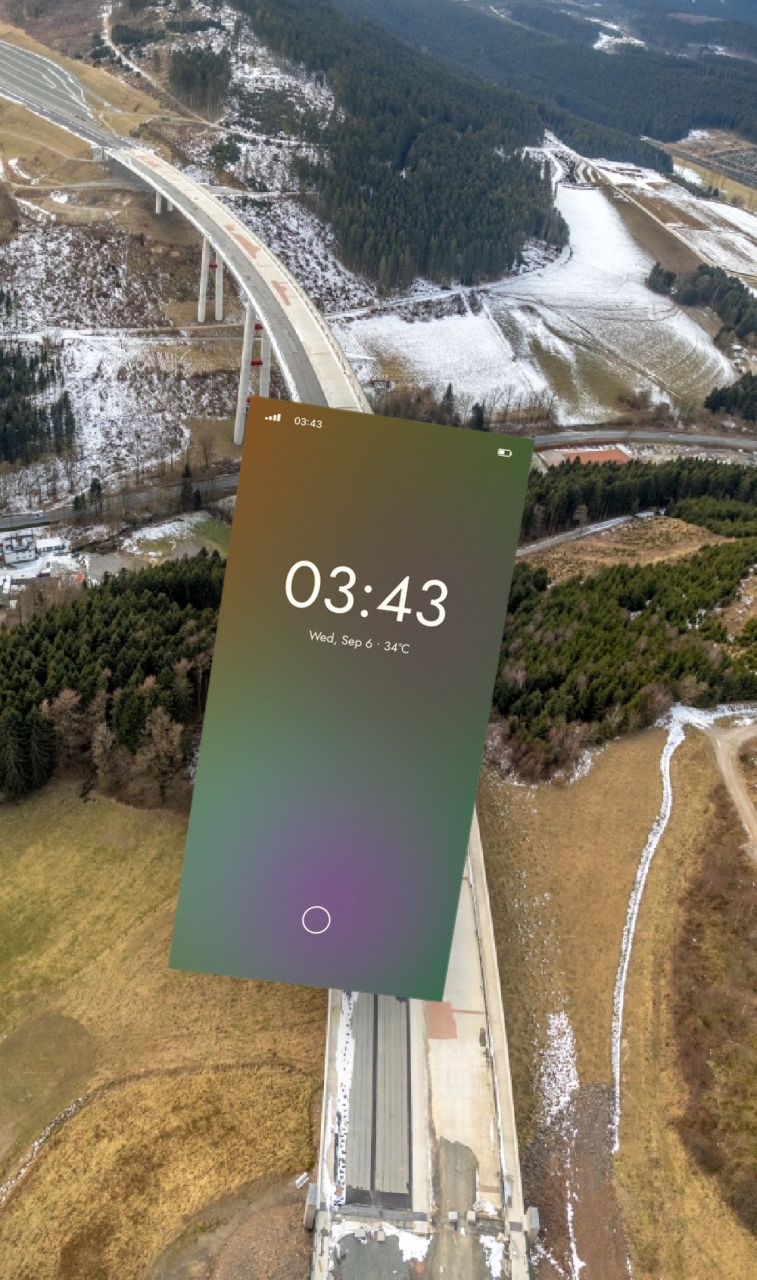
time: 3:43
